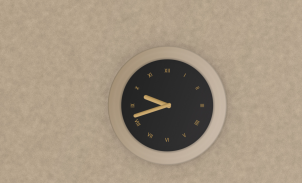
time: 9:42
